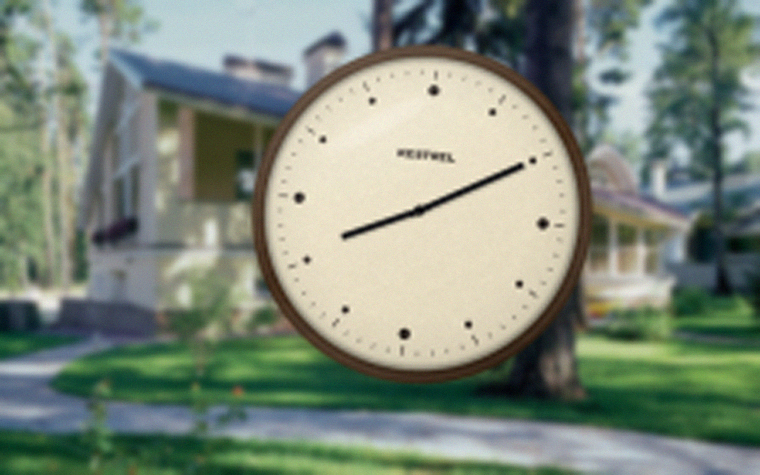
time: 8:10
